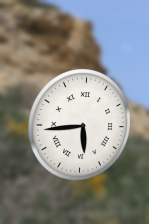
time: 5:44
